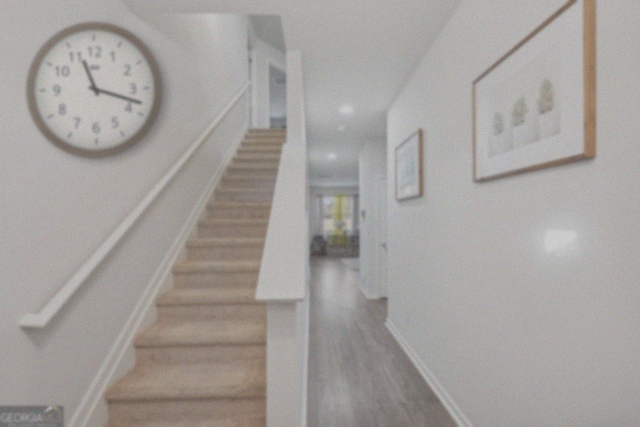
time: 11:18
